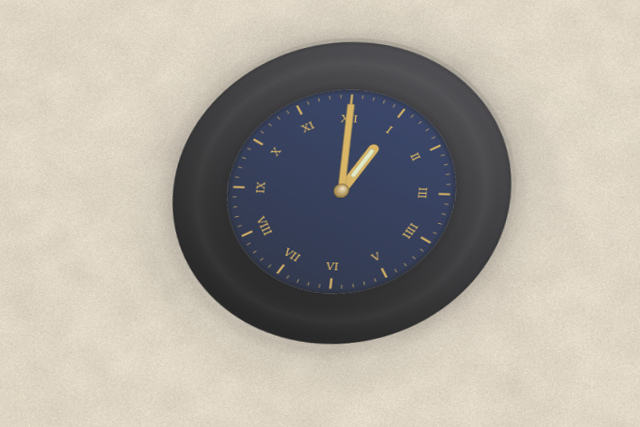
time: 1:00
